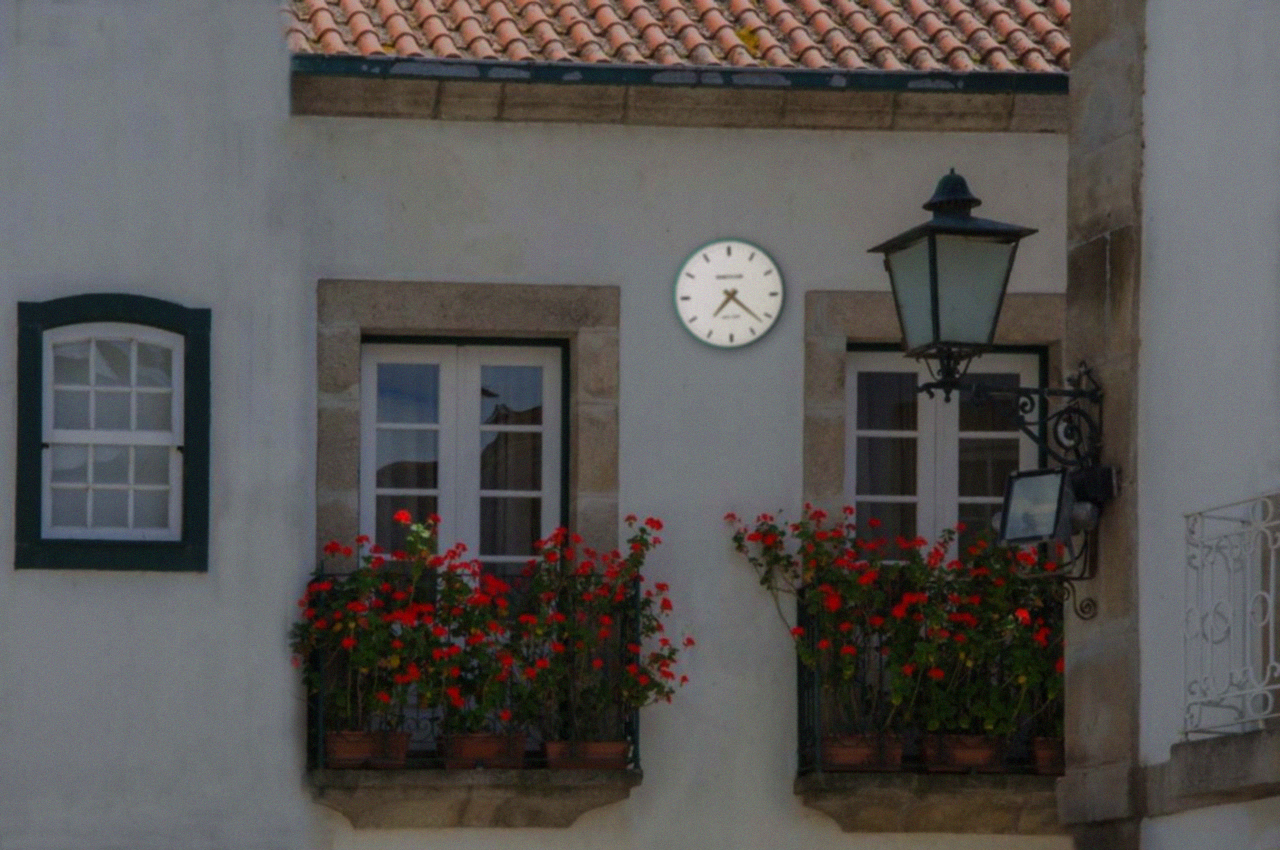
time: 7:22
